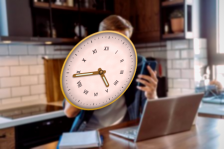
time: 4:44
